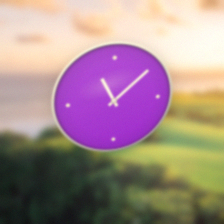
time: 11:08
